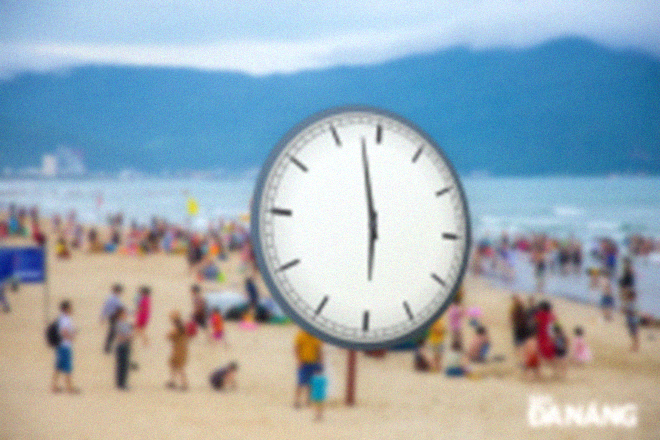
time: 5:58
